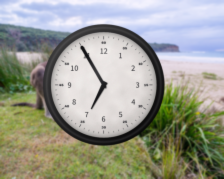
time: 6:55
